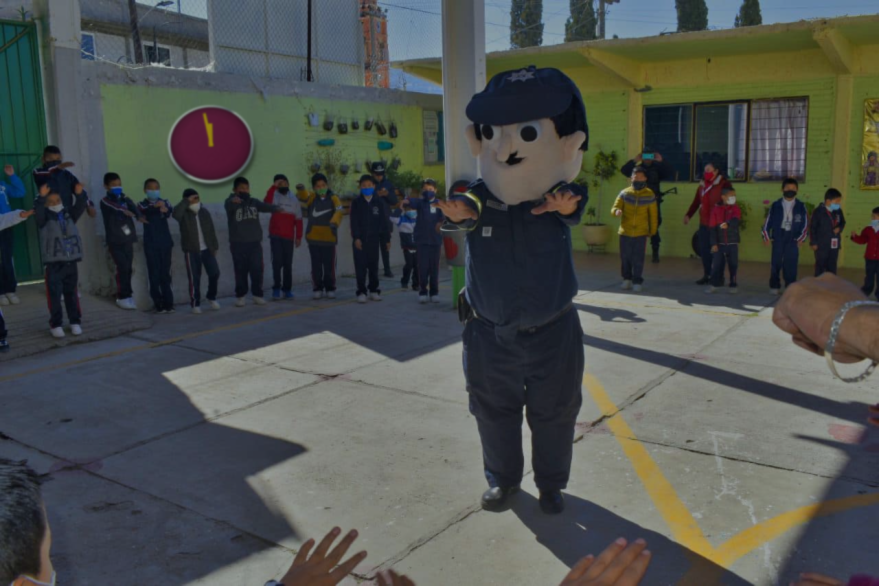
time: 11:58
